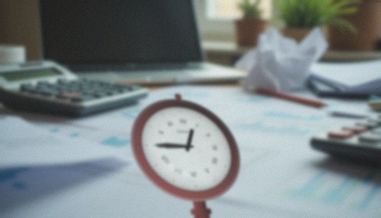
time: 12:45
